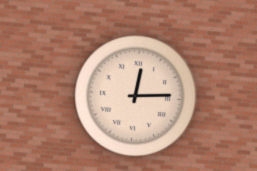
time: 12:14
